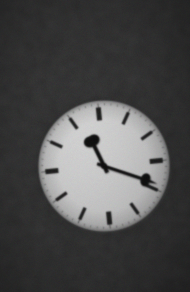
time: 11:19
